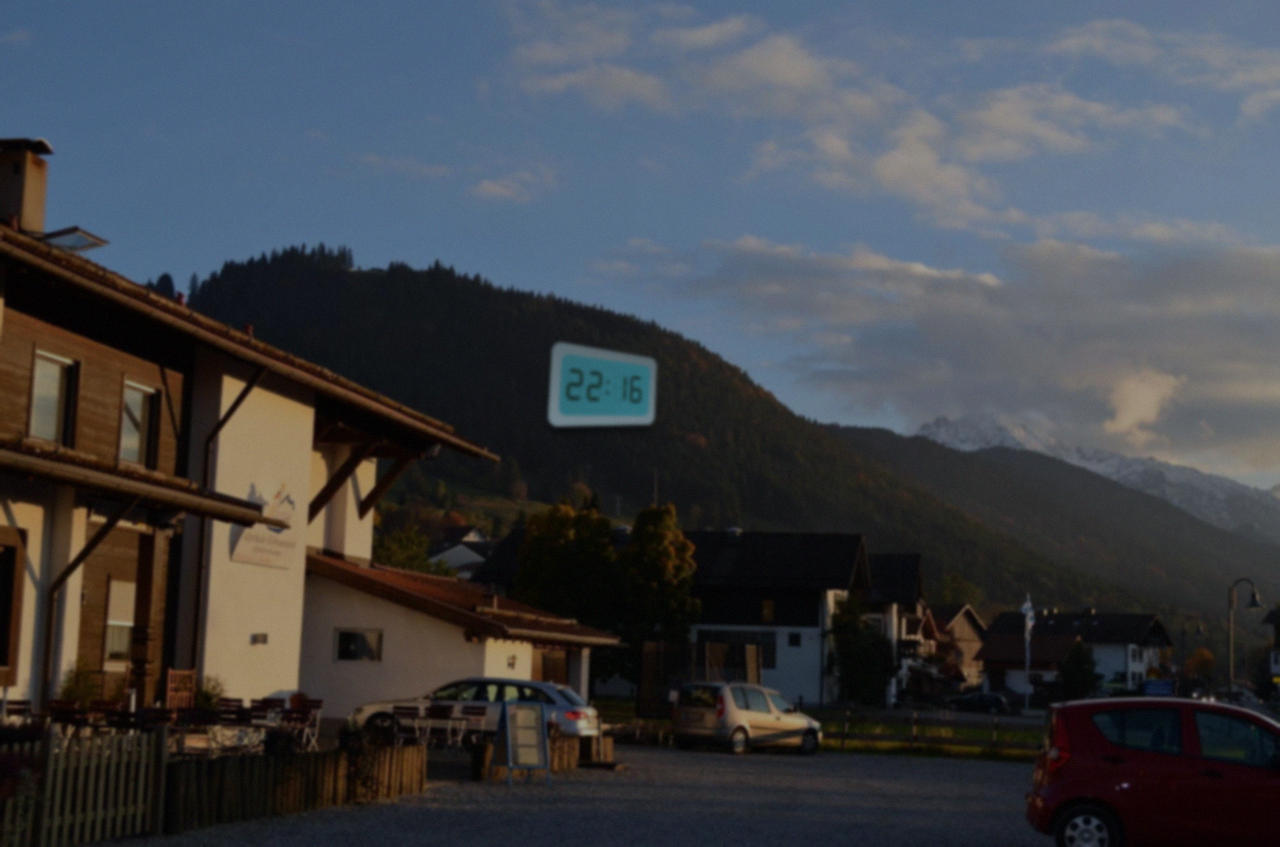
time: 22:16
